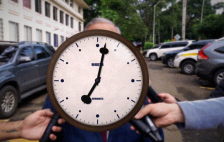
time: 7:02
